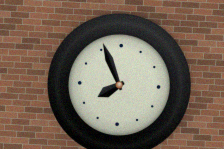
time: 7:56
